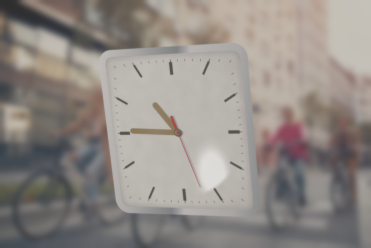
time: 10:45:27
